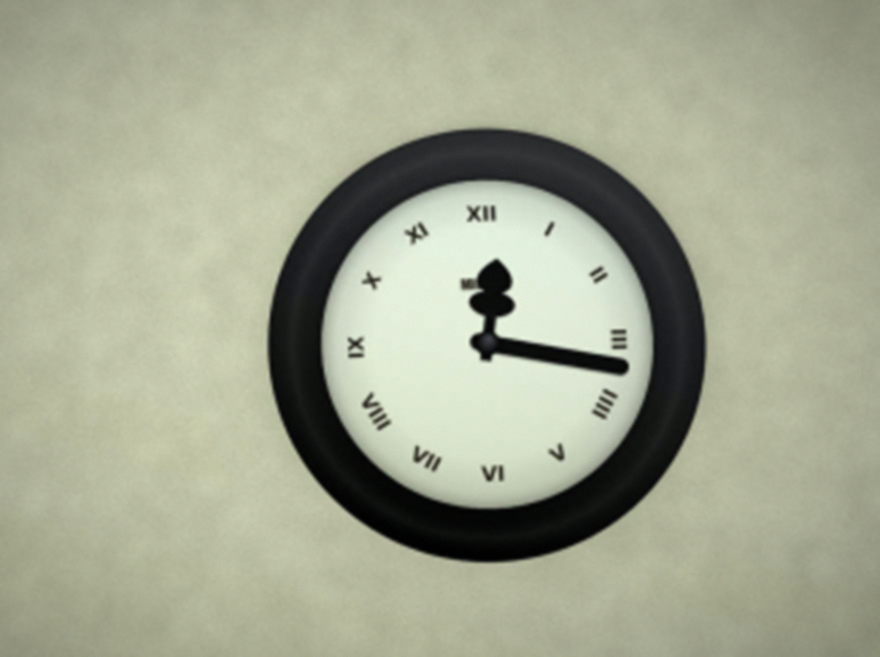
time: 12:17
